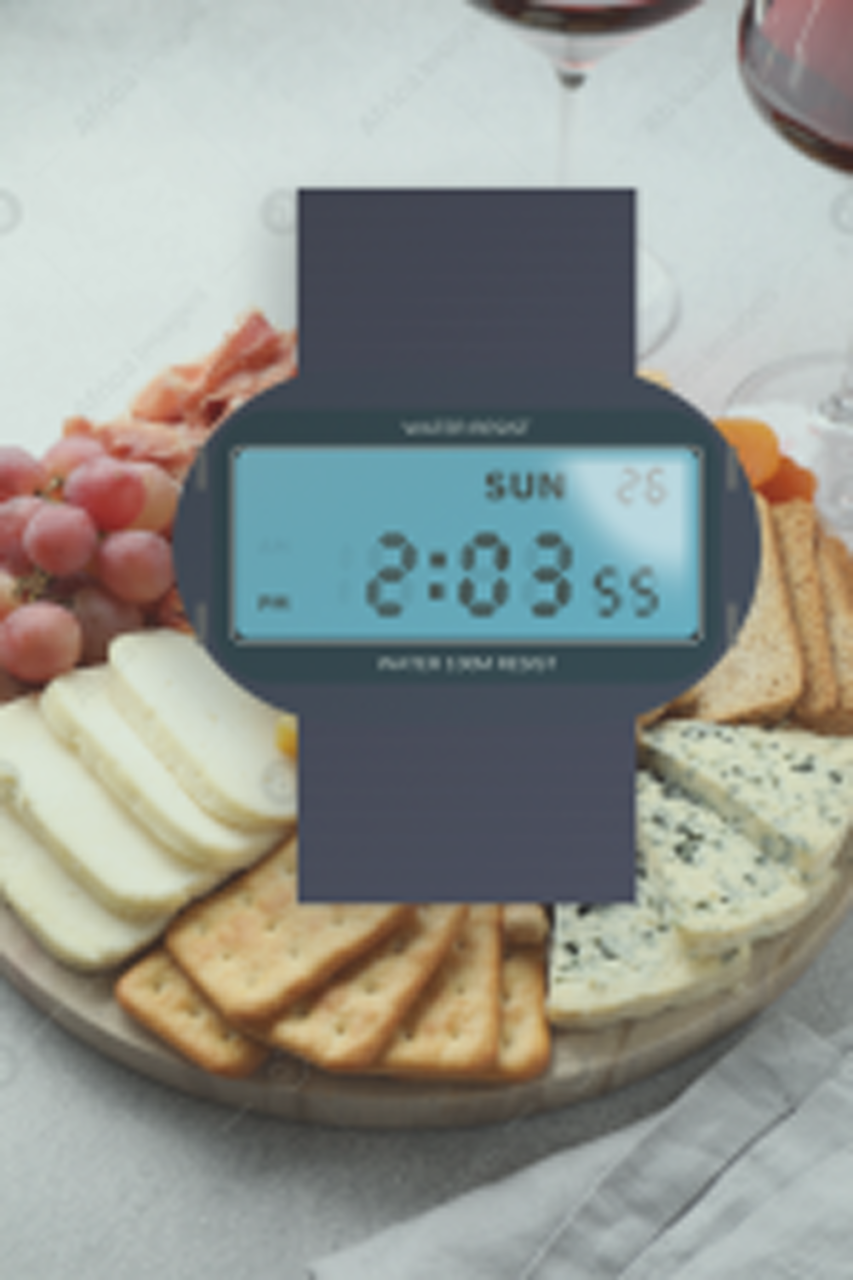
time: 2:03:55
